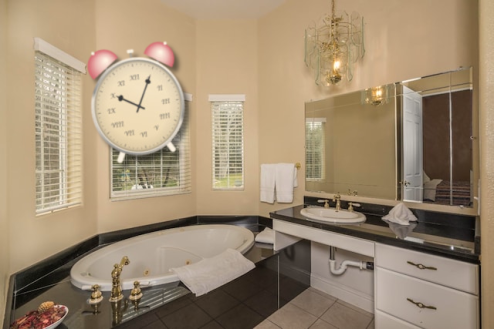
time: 10:05
